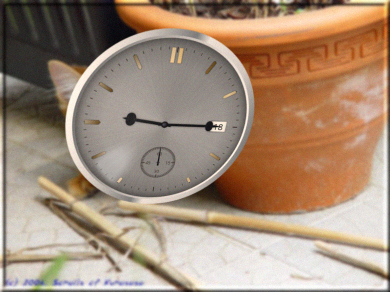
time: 9:15
